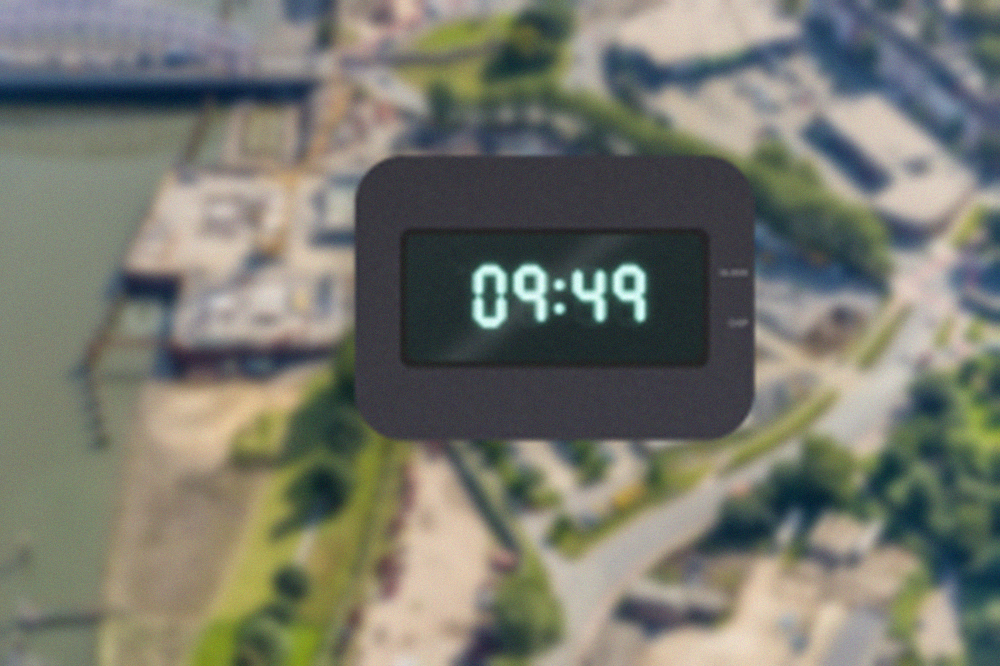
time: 9:49
